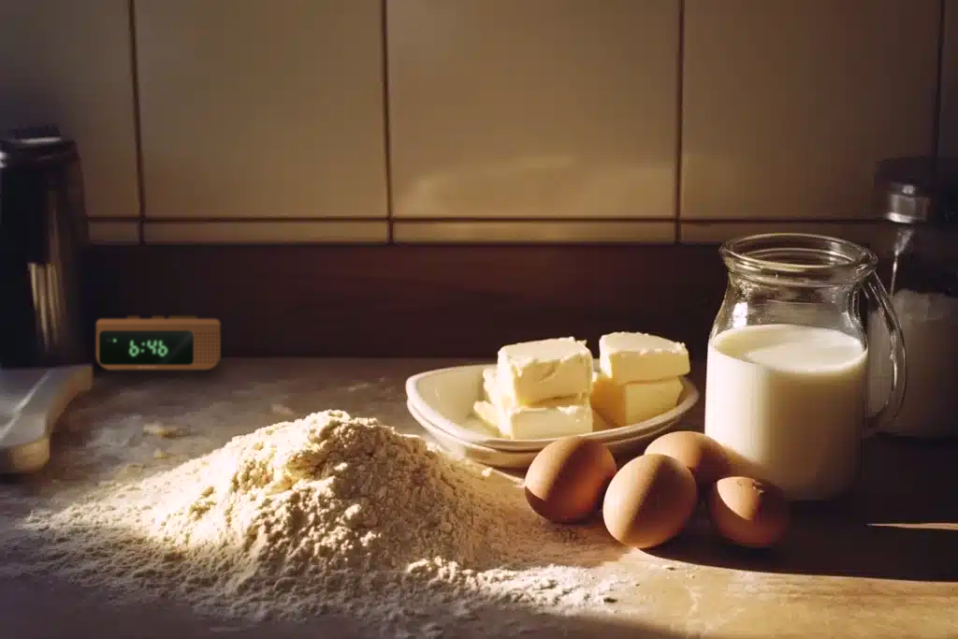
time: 6:46
